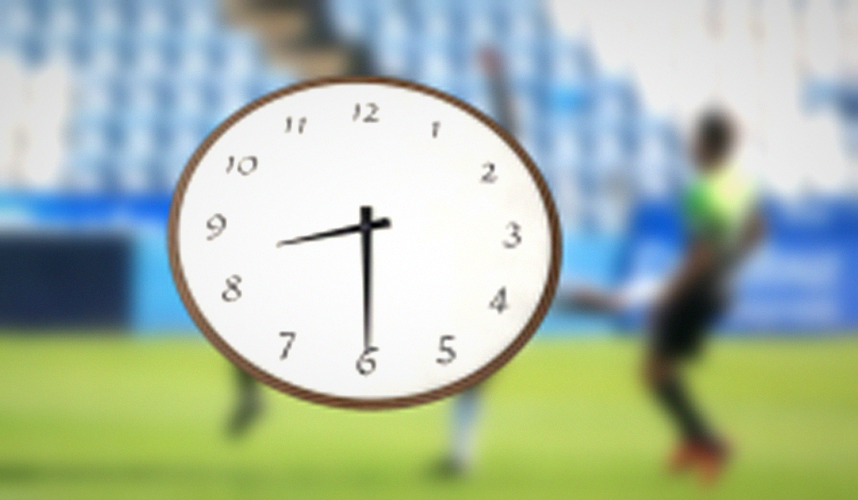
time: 8:30
